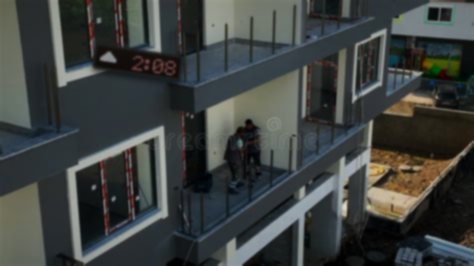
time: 2:08
